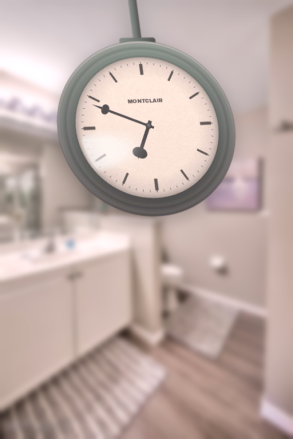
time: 6:49
